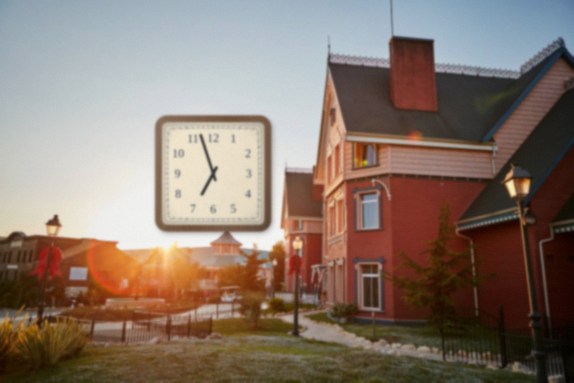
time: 6:57
